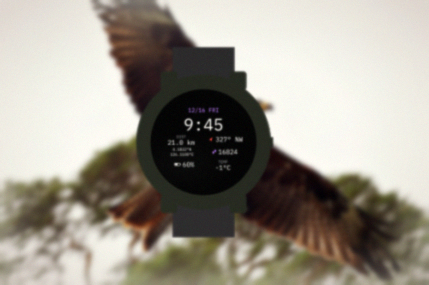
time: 9:45
